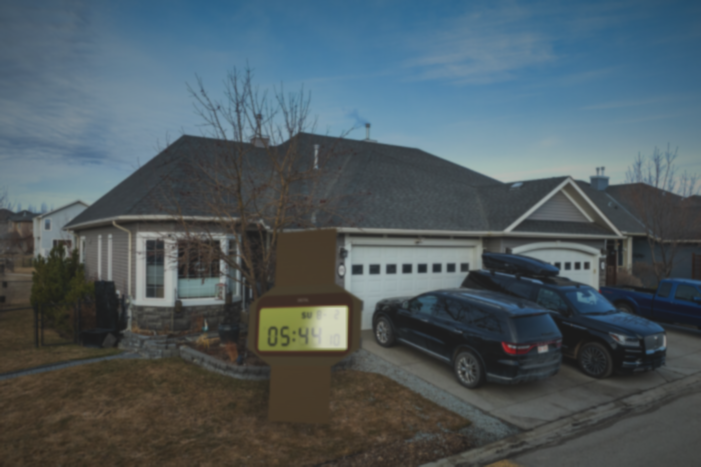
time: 5:44
